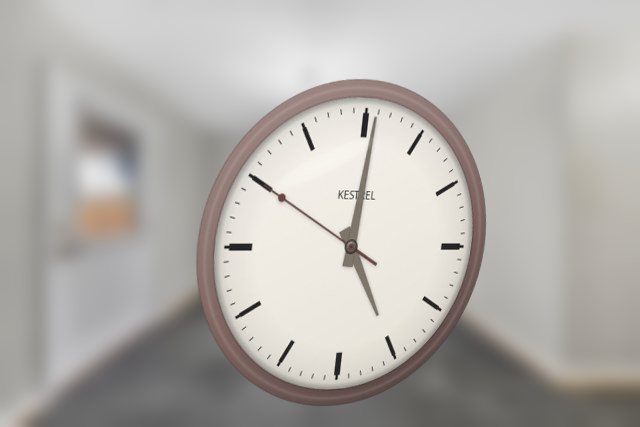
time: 5:00:50
